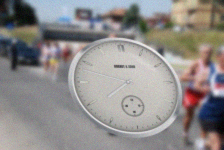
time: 7:48
